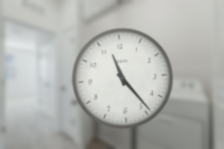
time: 11:24
